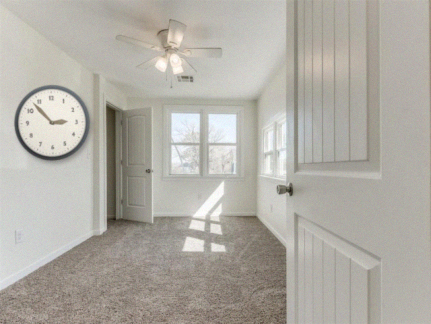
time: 2:53
